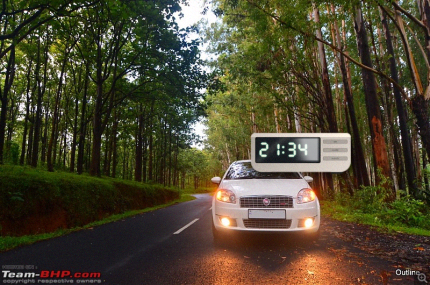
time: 21:34
